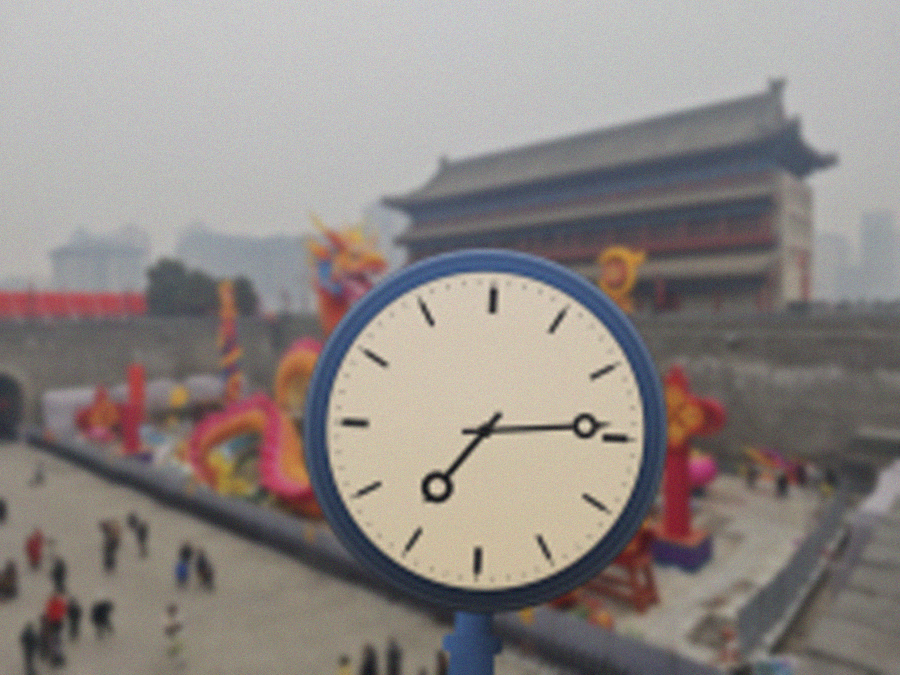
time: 7:14
